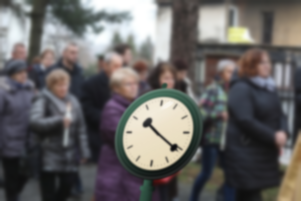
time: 10:21
